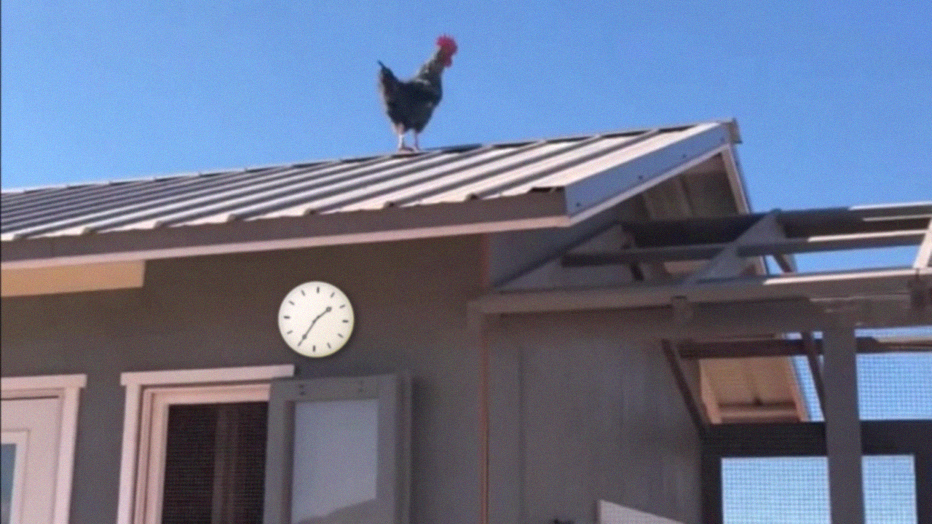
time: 1:35
